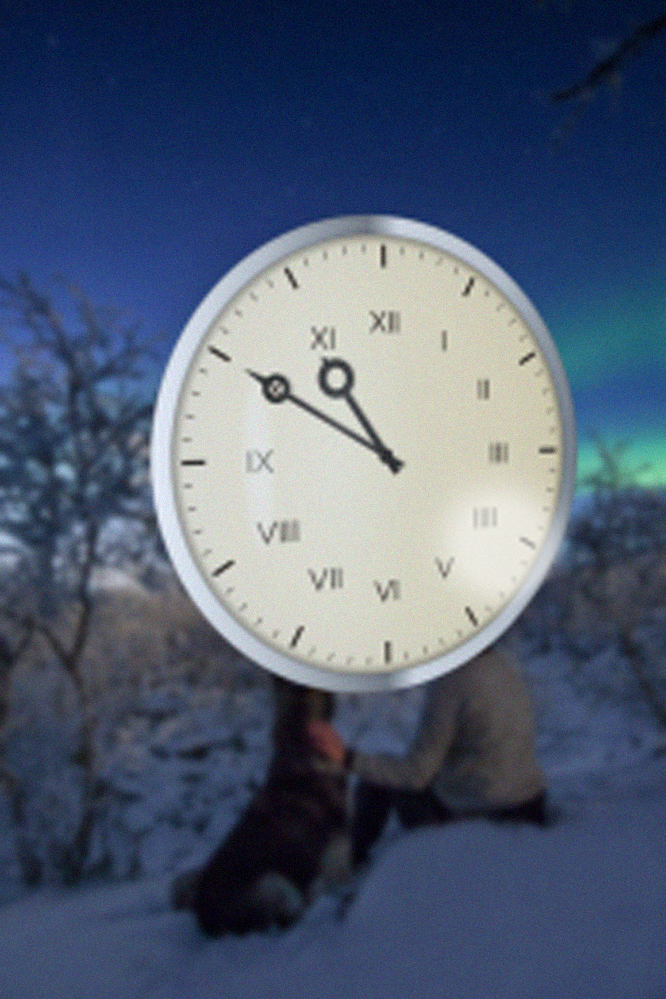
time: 10:50
